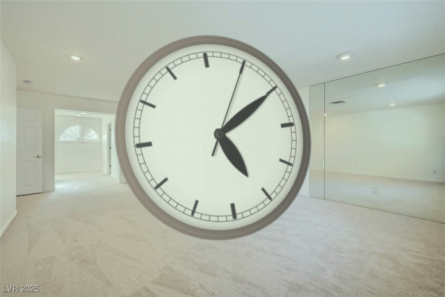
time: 5:10:05
